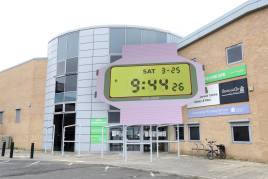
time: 9:44:26
